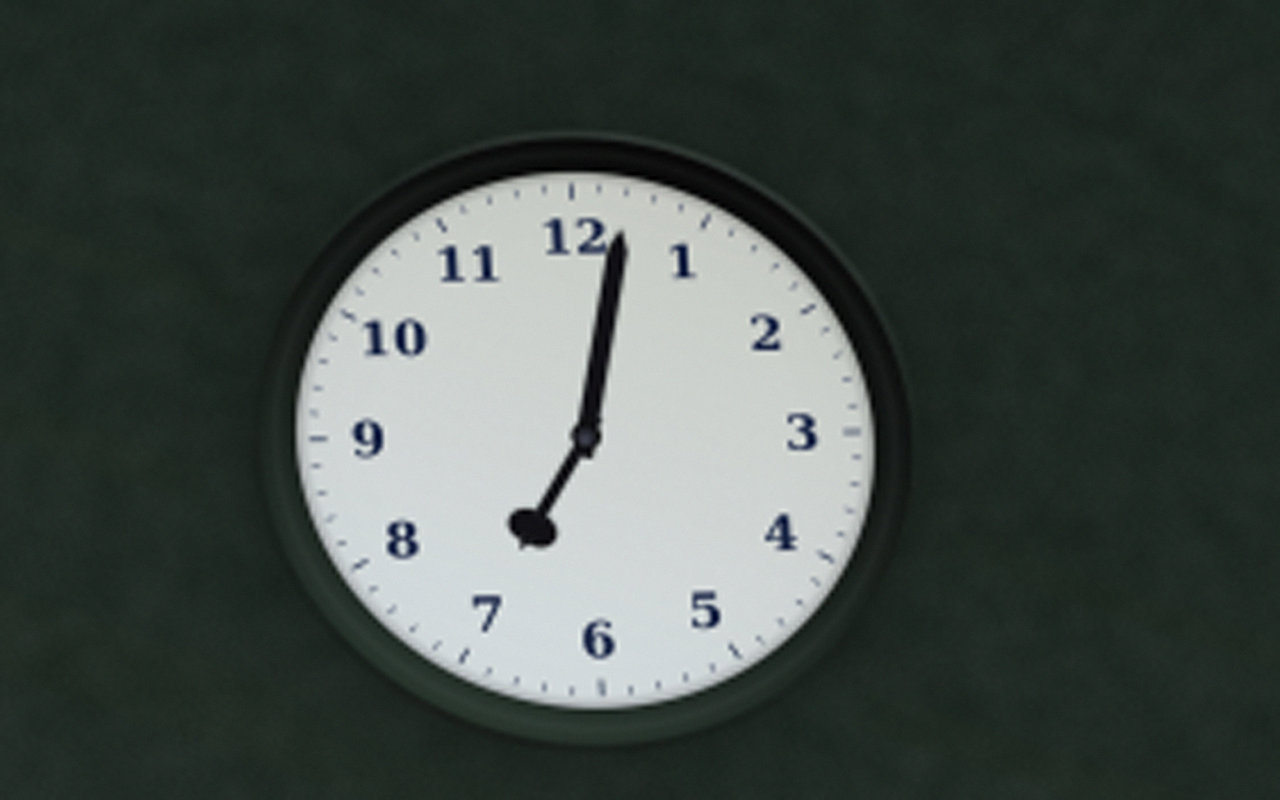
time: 7:02
